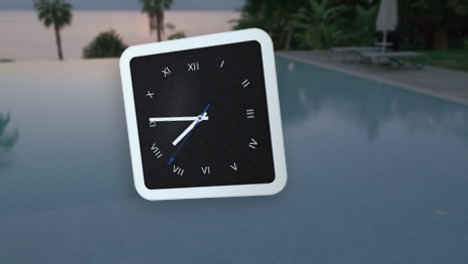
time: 7:45:37
